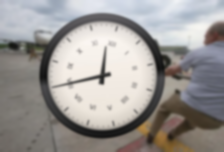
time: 11:40
